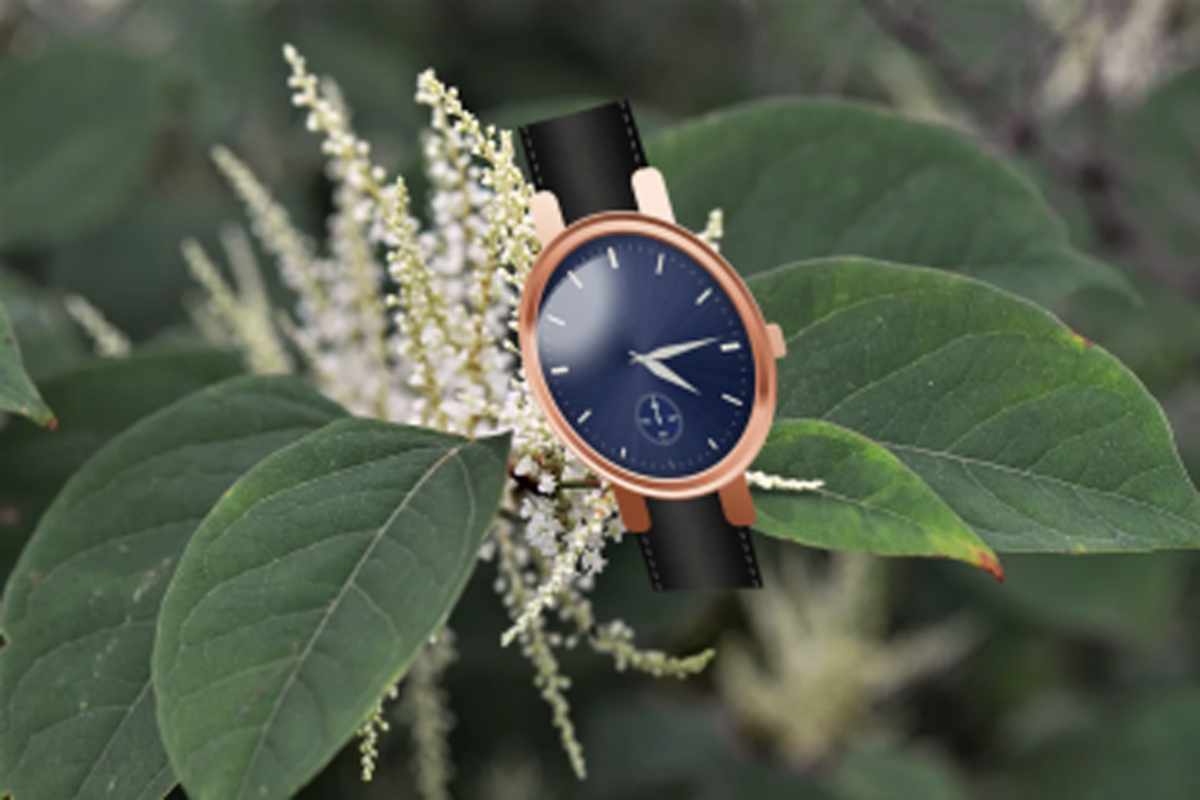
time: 4:14
